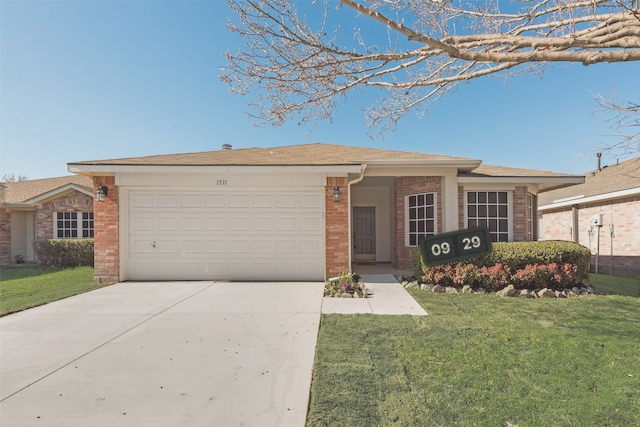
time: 9:29
